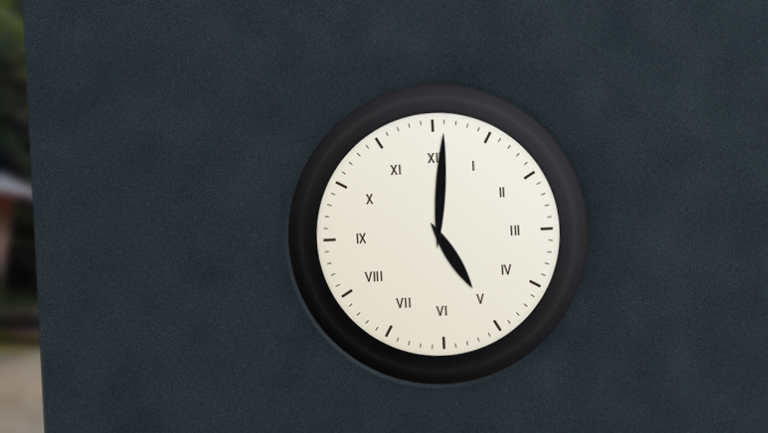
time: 5:01
